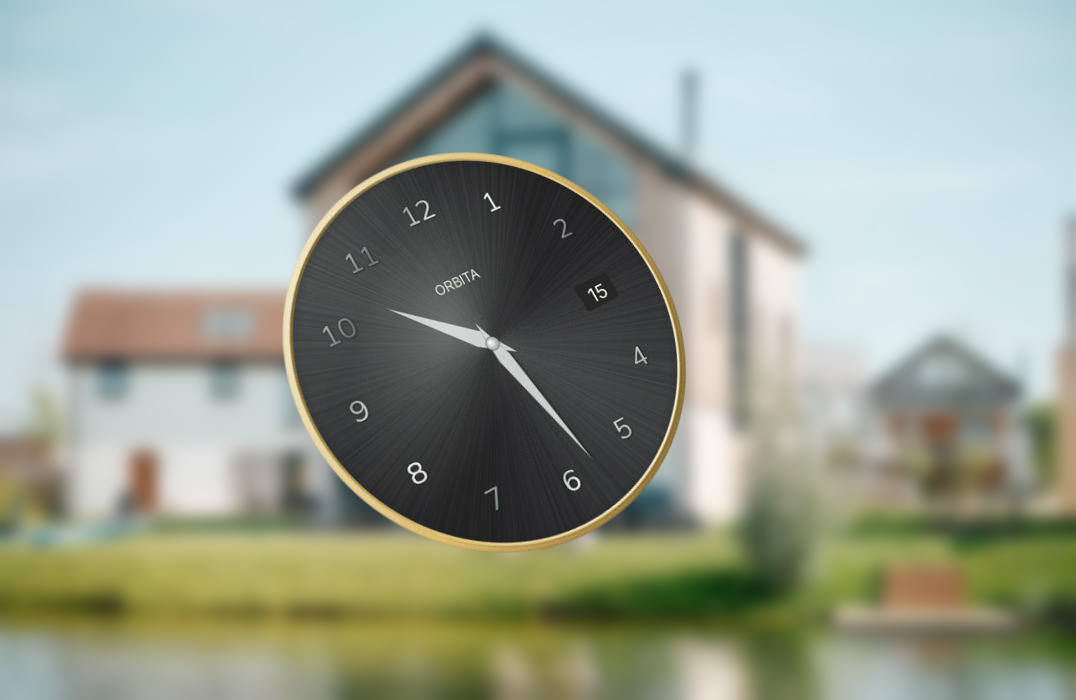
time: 10:28
